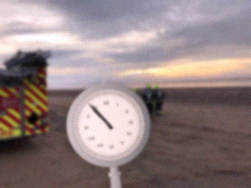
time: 10:54
